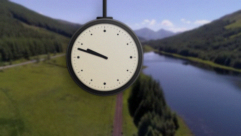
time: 9:48
